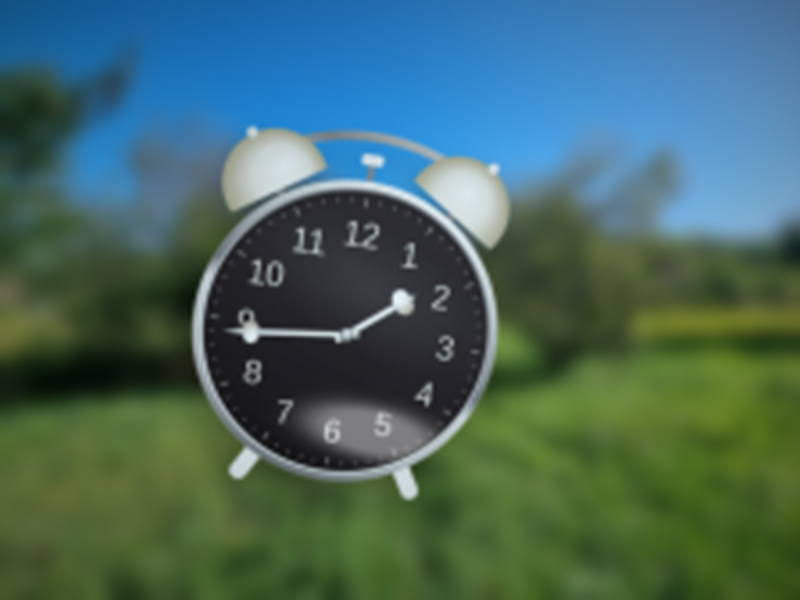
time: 1:44
